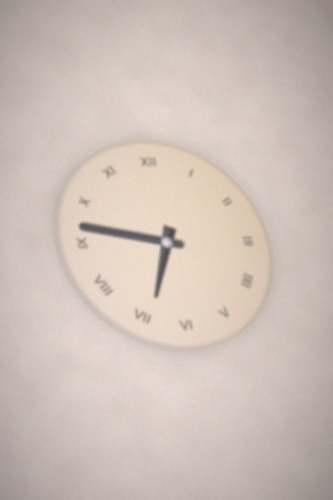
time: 6:47
